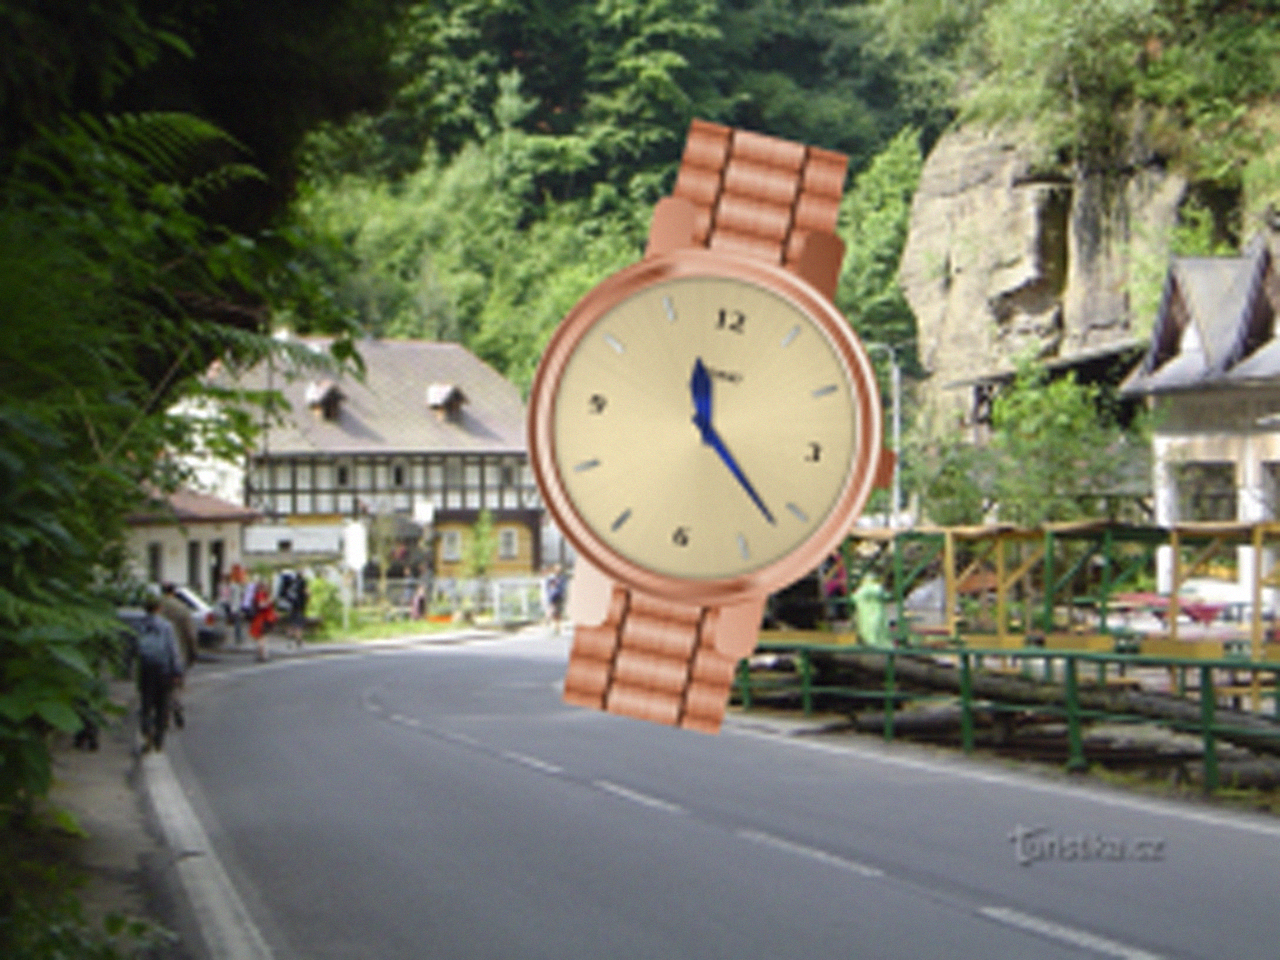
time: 11:22
